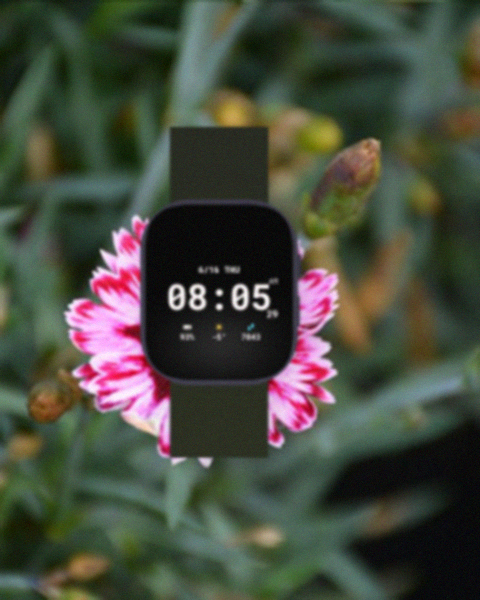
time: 8:05
